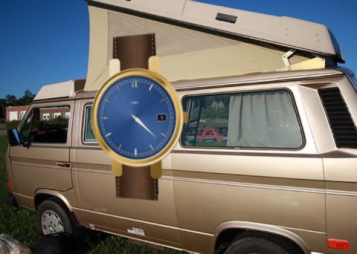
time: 4:22
